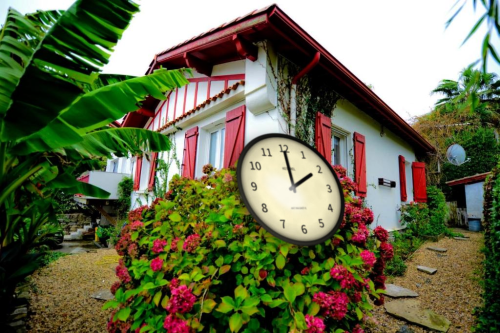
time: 2:00
